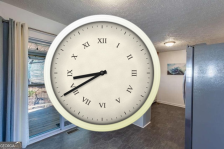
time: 8:40
